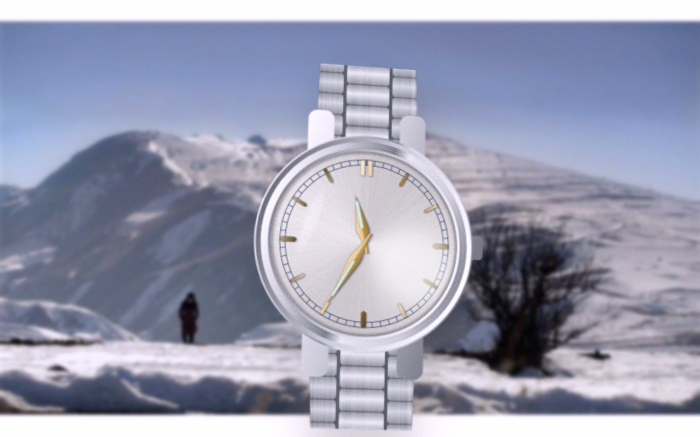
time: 11:35
